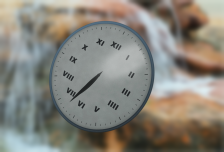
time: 6:33
